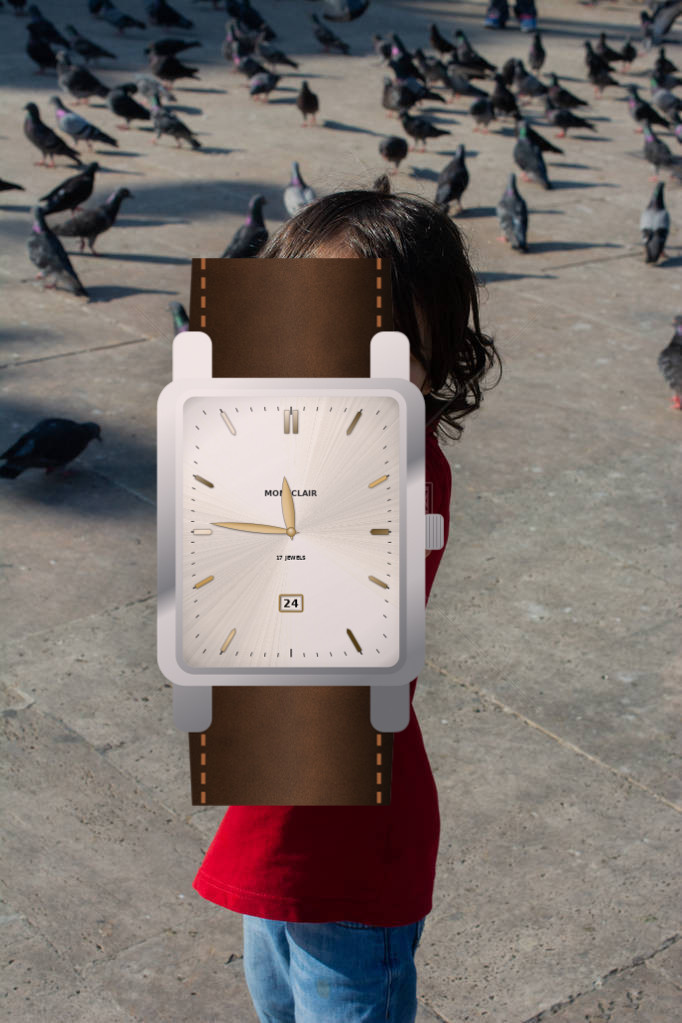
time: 11:46
